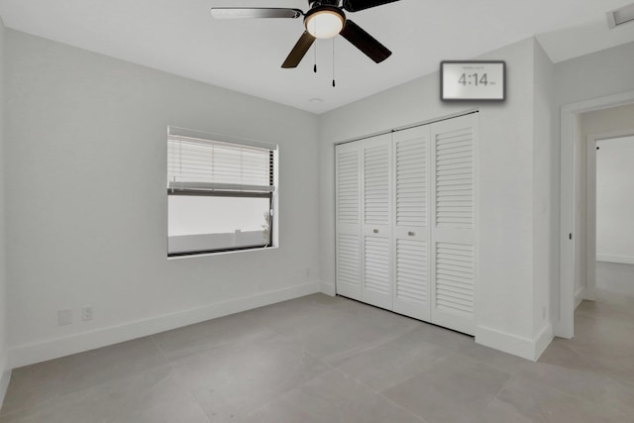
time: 4:14
